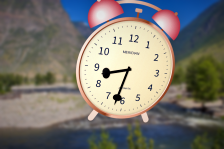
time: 8:32
